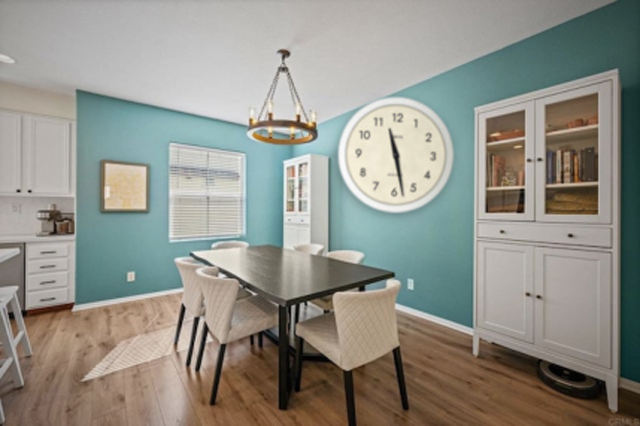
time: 11:28
